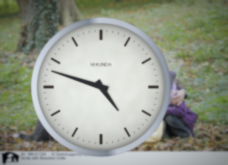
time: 4:48
